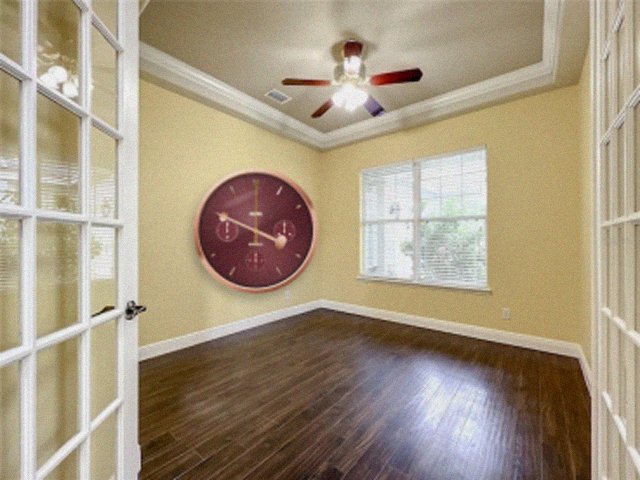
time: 3:49
